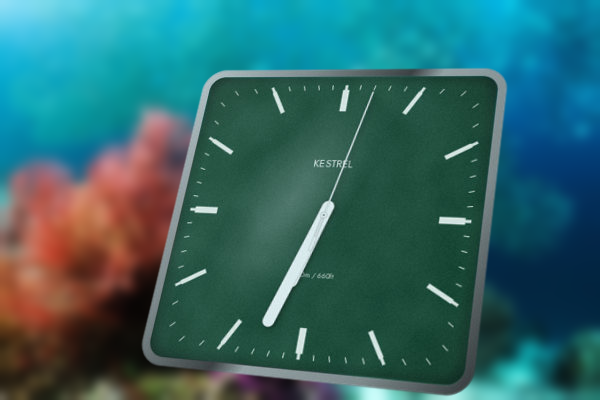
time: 6:33:02
